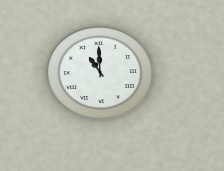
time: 11:00
